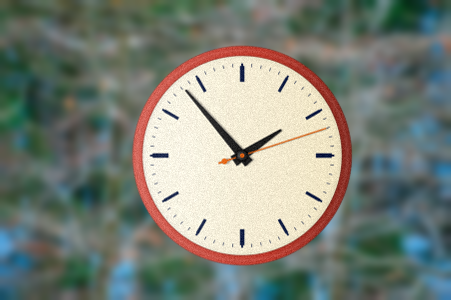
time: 1:53:12
